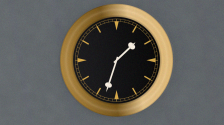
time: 1:33
